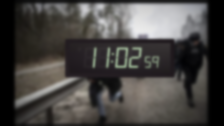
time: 11:02
